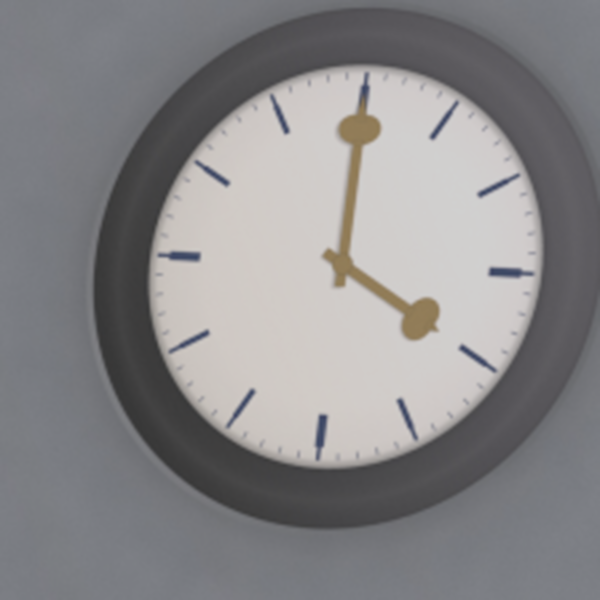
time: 4:00
